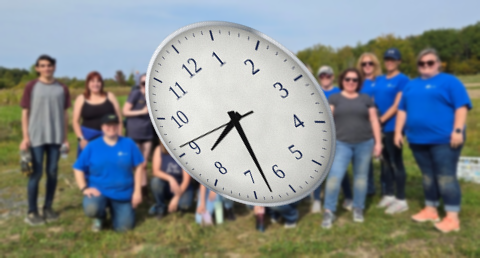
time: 8:32:46
